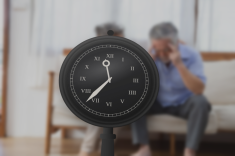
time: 11:37
